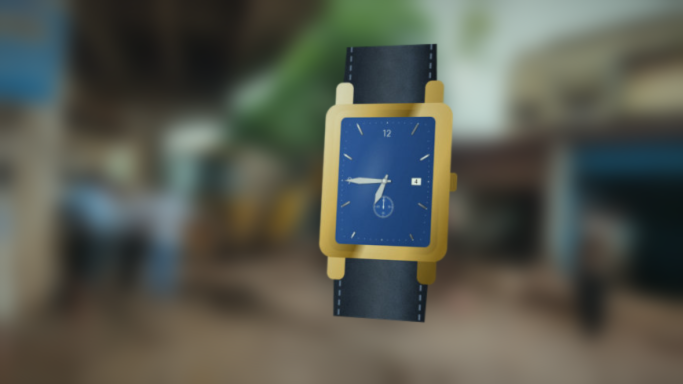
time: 6:45
